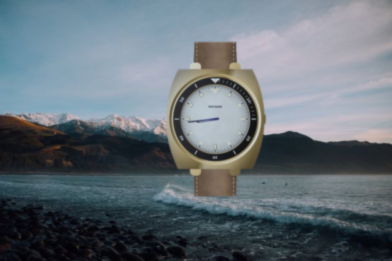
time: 8:44
